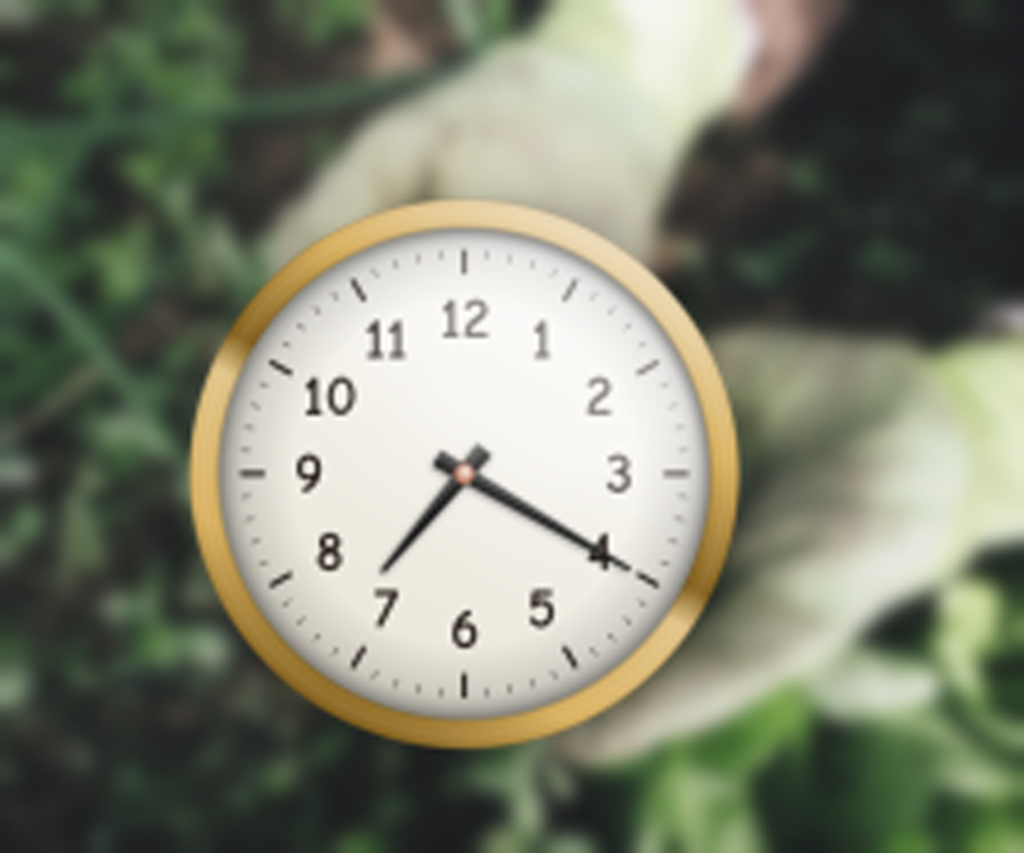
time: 7:20
